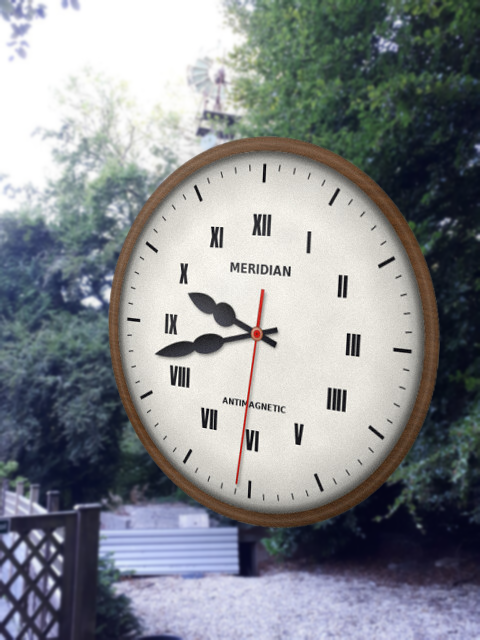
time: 9:42:31
